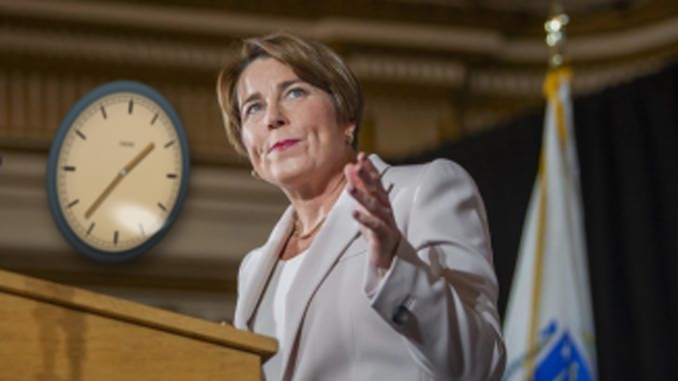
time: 1:37
